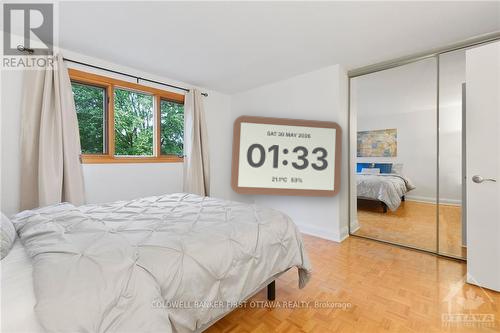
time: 1:33
